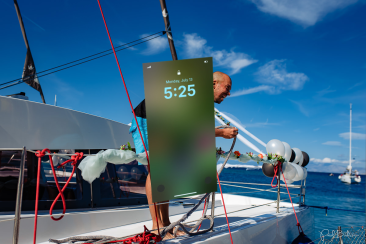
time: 5:25
